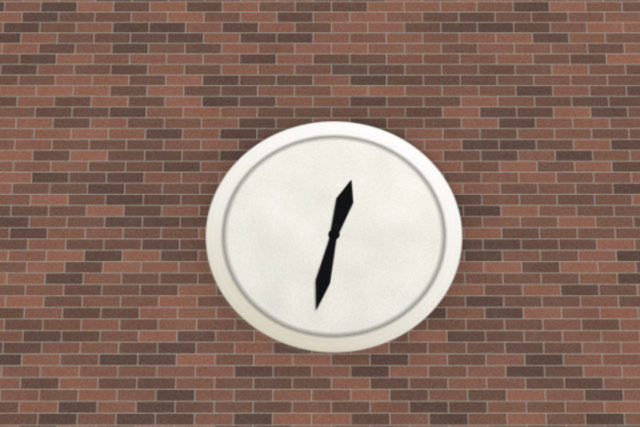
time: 12:32
